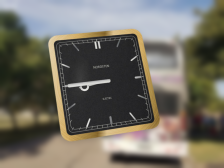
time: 8:45
